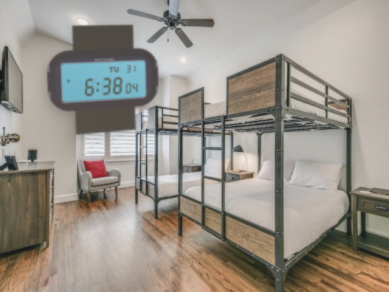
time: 6:38:04
